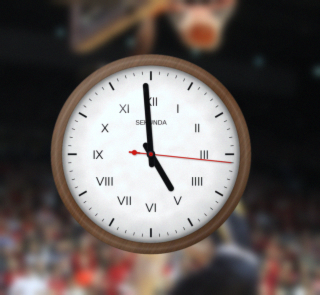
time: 4:59:16
